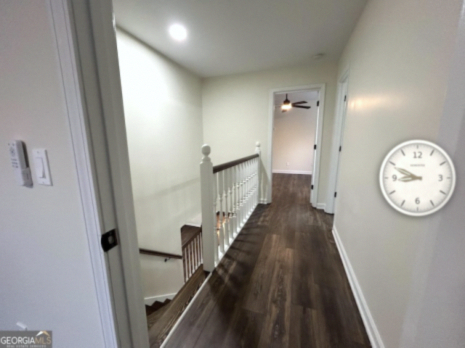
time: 8:49
